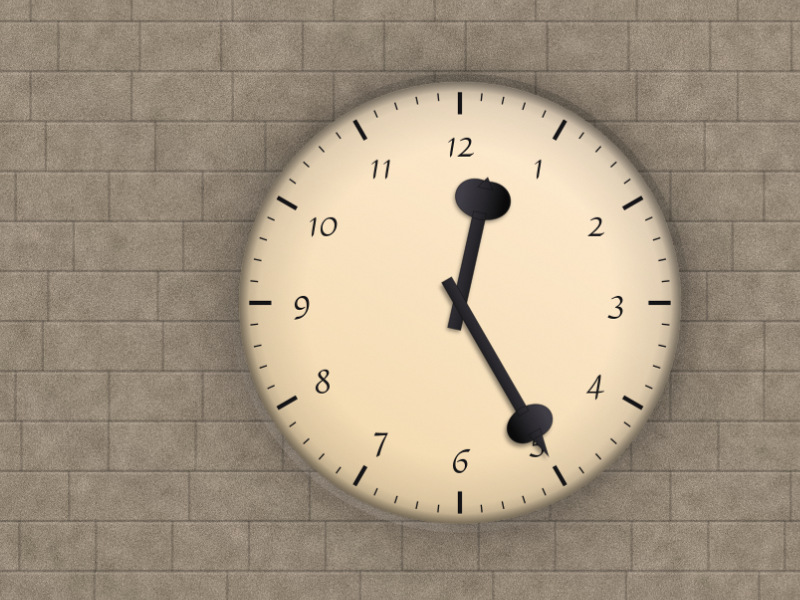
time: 12:25
